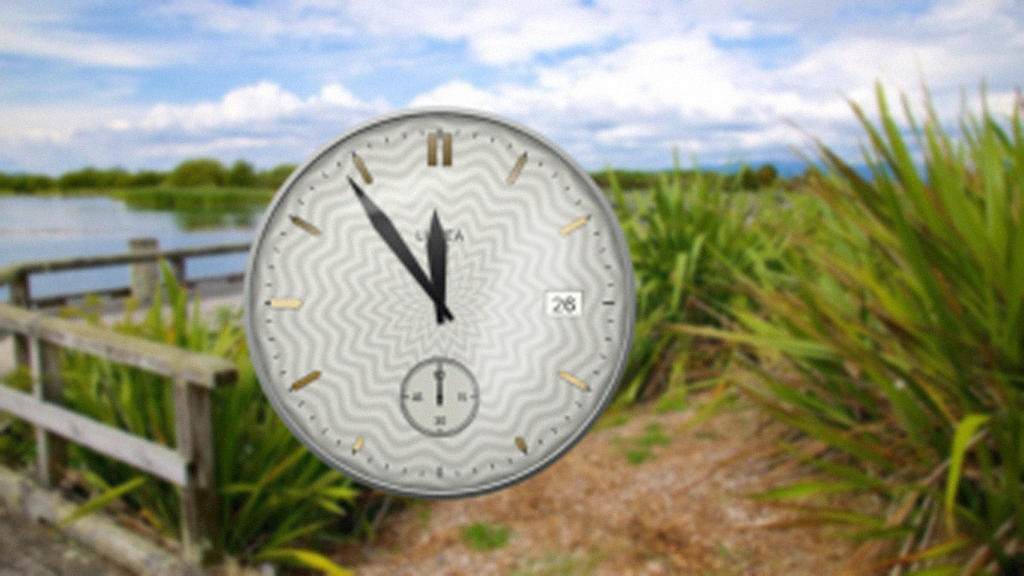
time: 11:54
